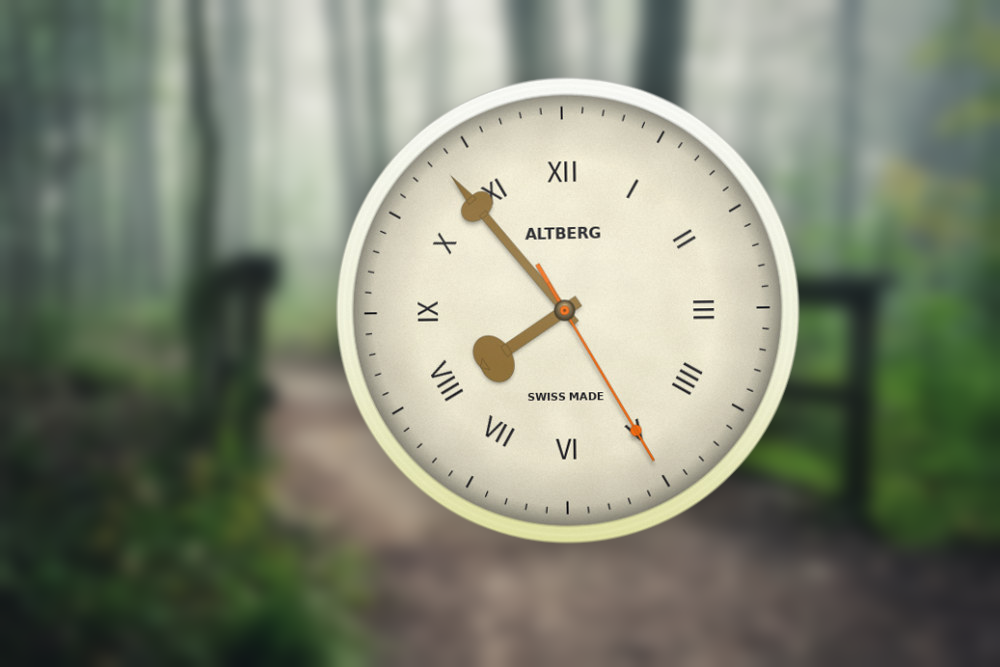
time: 7:53:25
